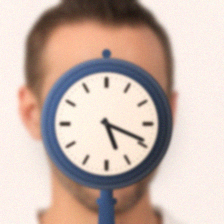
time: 5:19
